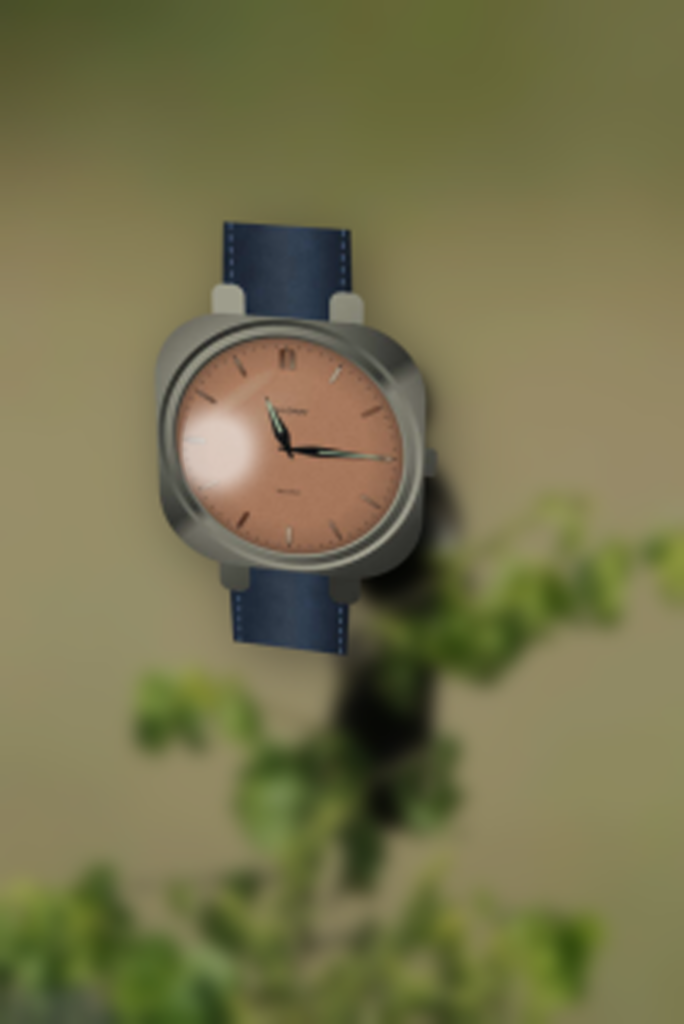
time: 11:15
